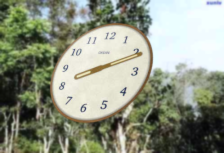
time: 8:11
